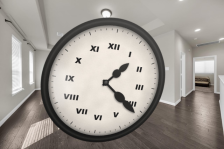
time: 1:21
